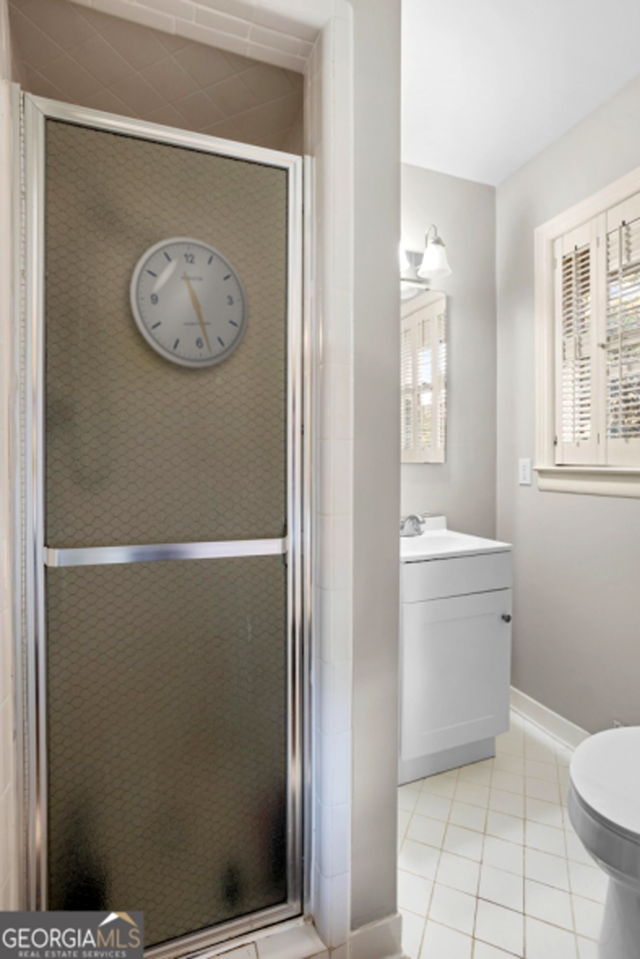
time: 11:28
